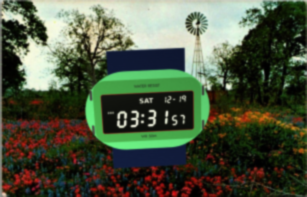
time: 3:31:57
